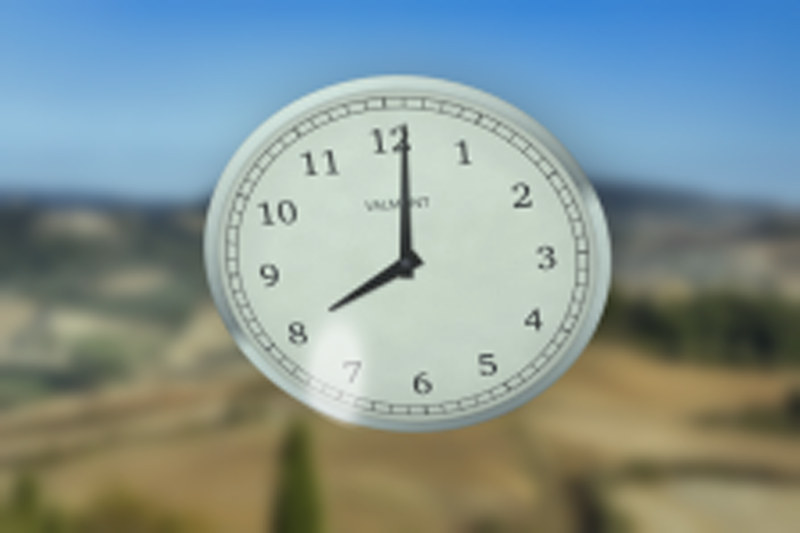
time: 8:01
